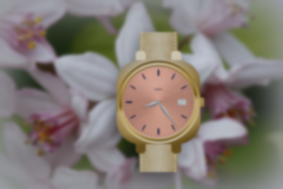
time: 8:24
